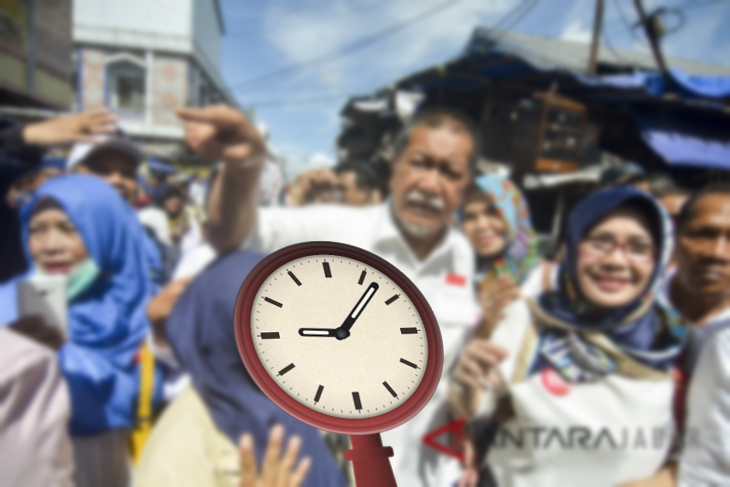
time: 9:07
